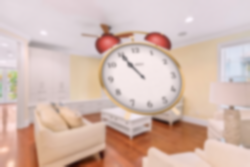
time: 10:55
